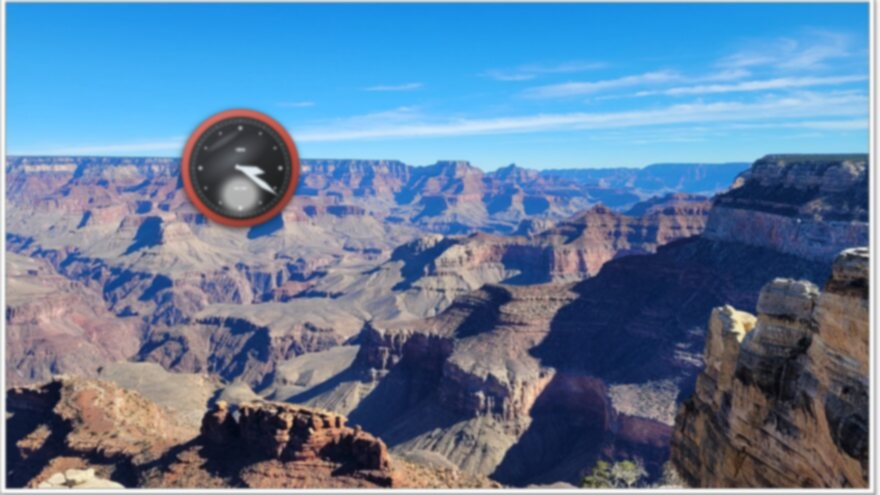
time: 3:21
